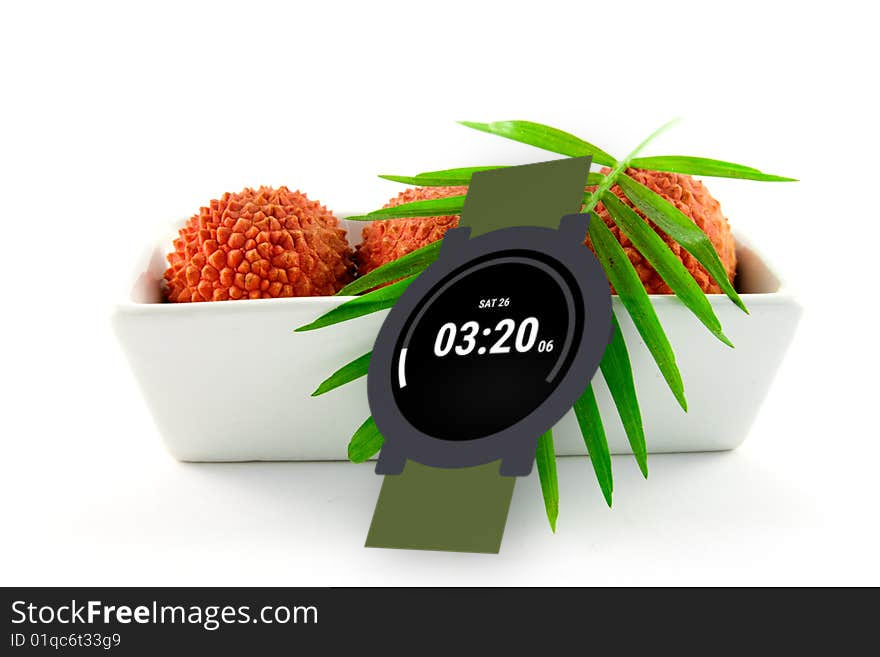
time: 3:20:06
